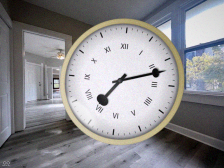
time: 7:12
